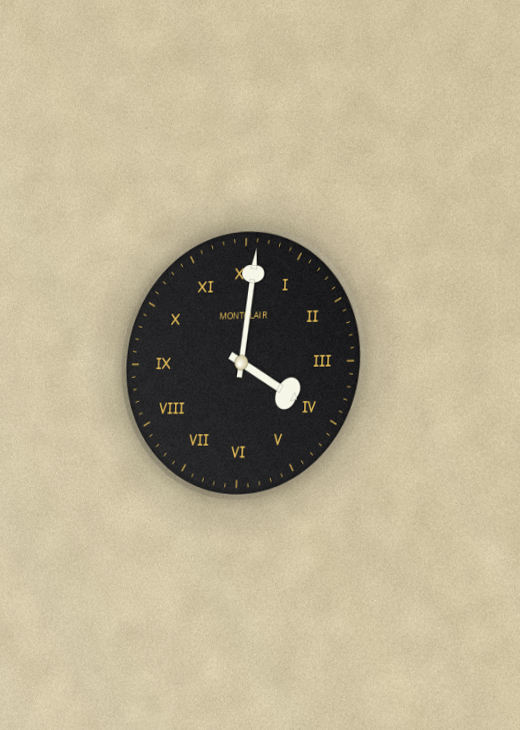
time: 4:01
